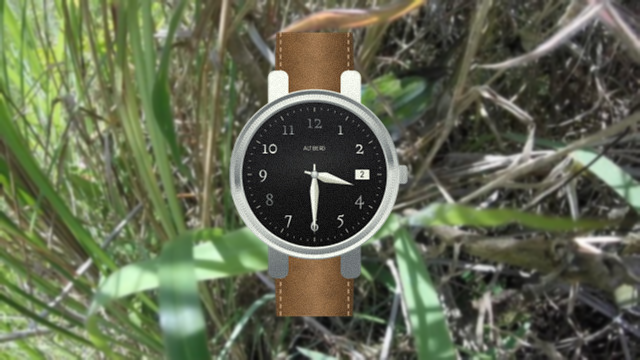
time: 3:30
